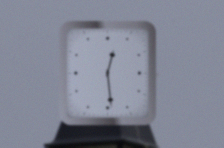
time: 12:29
